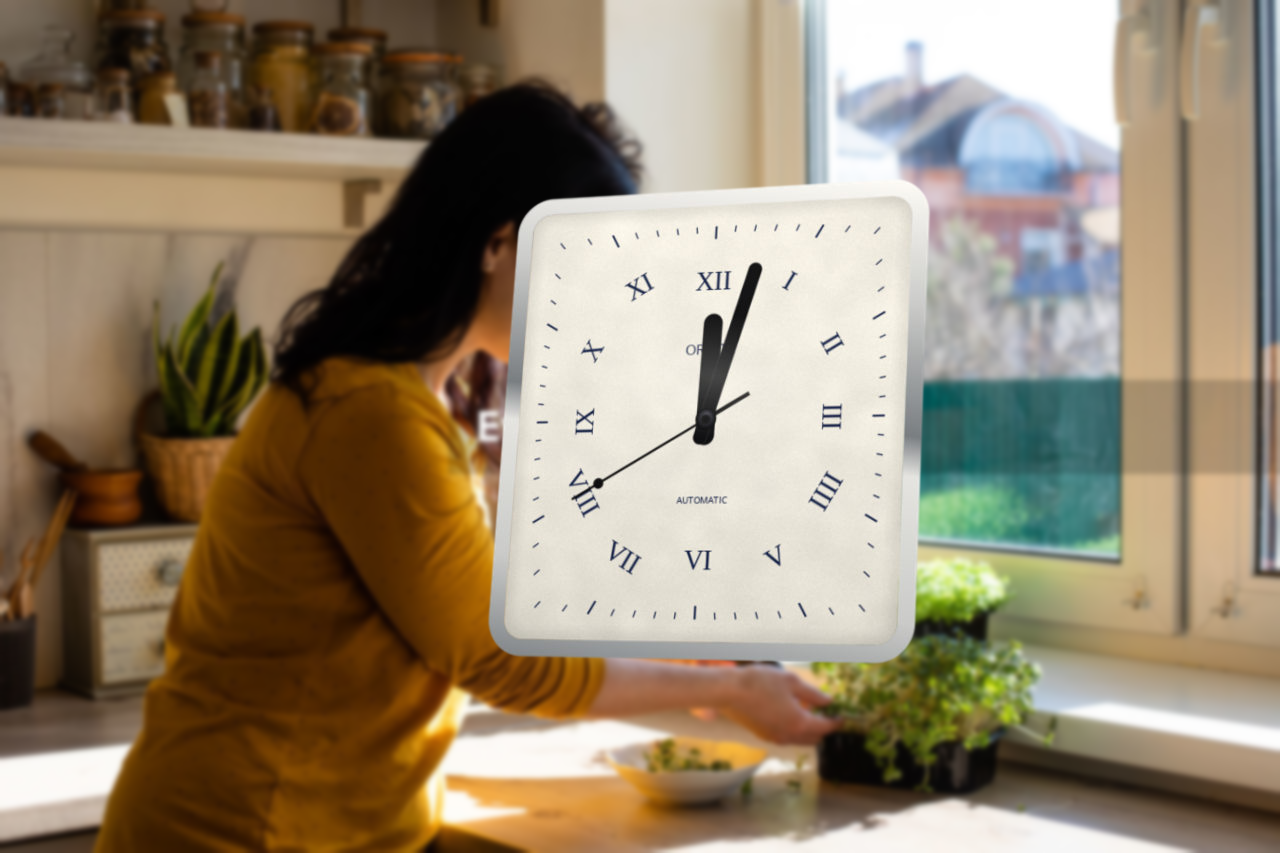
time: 12:02:40
